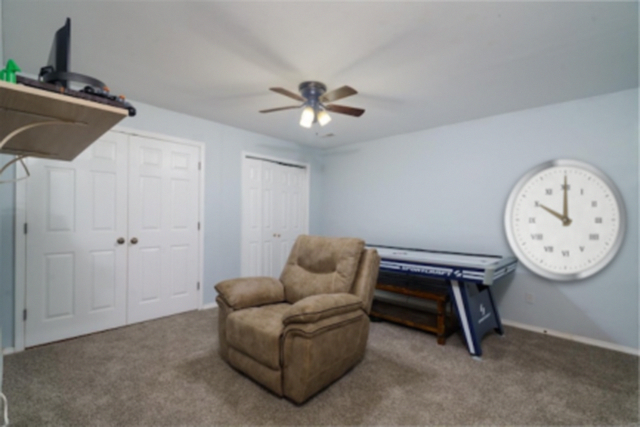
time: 10:00
